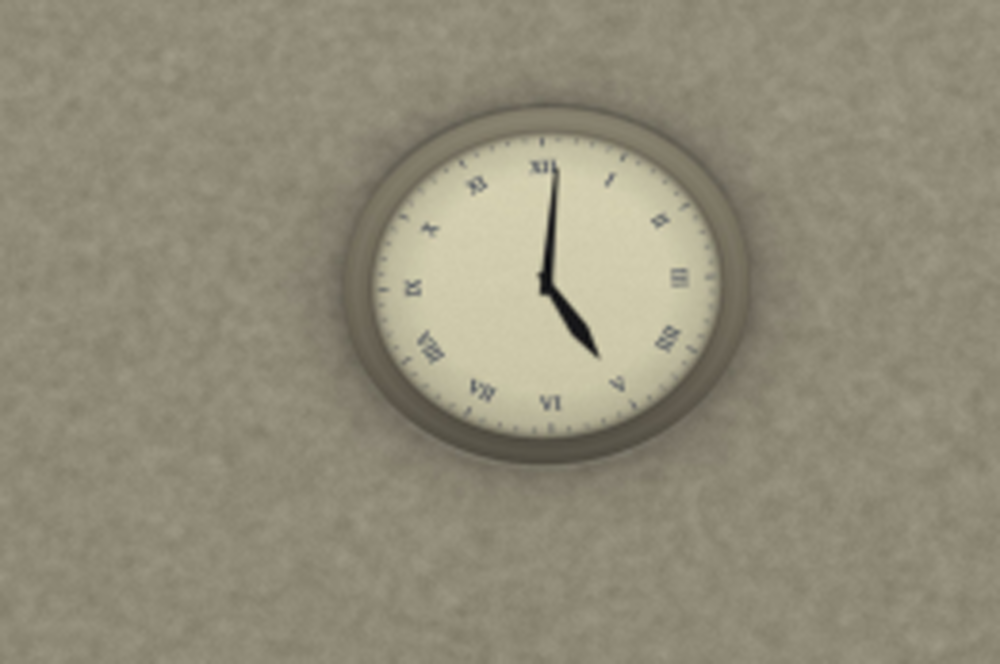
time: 5:01
